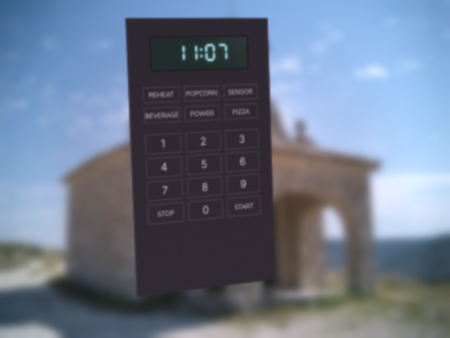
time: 11:07
